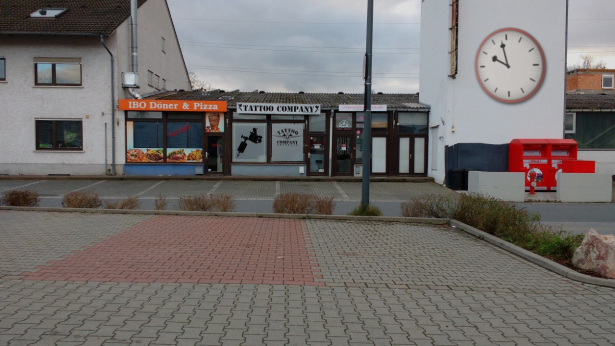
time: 9:58
